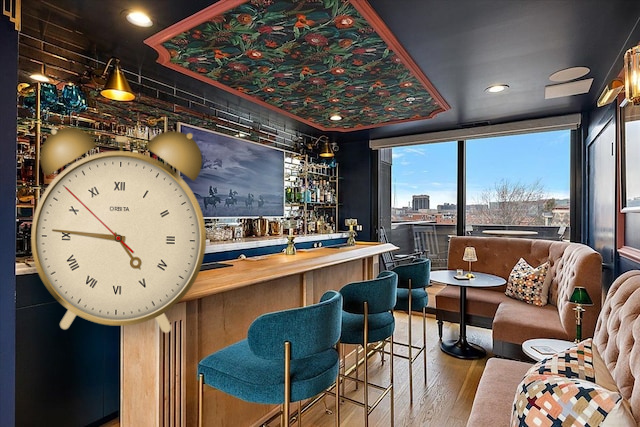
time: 4:45:52
